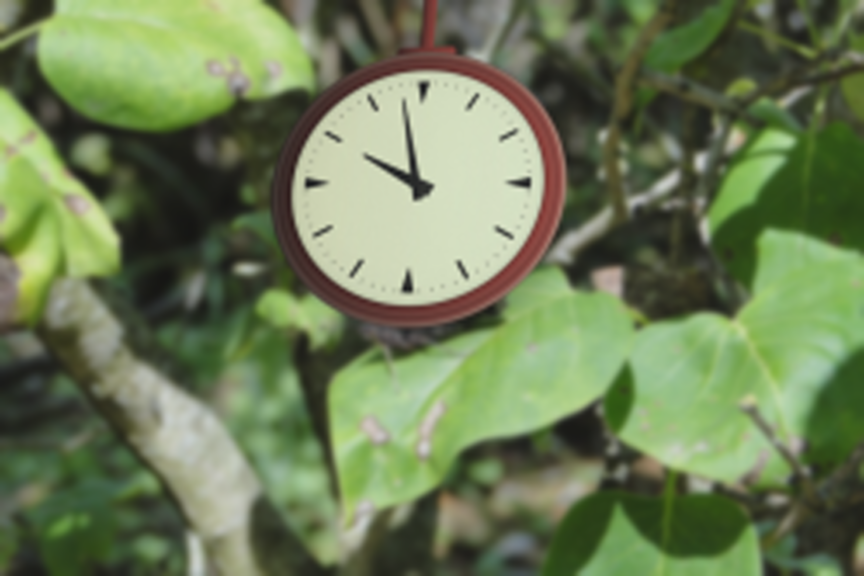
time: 9:58
